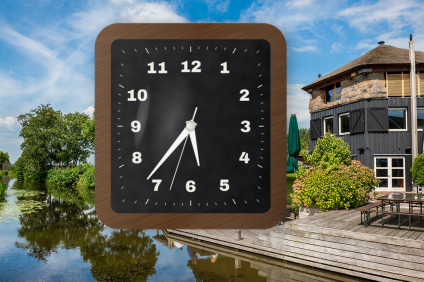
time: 5:36:33
